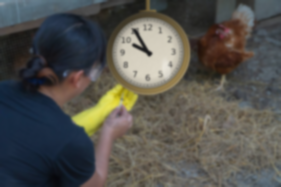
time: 9:55
